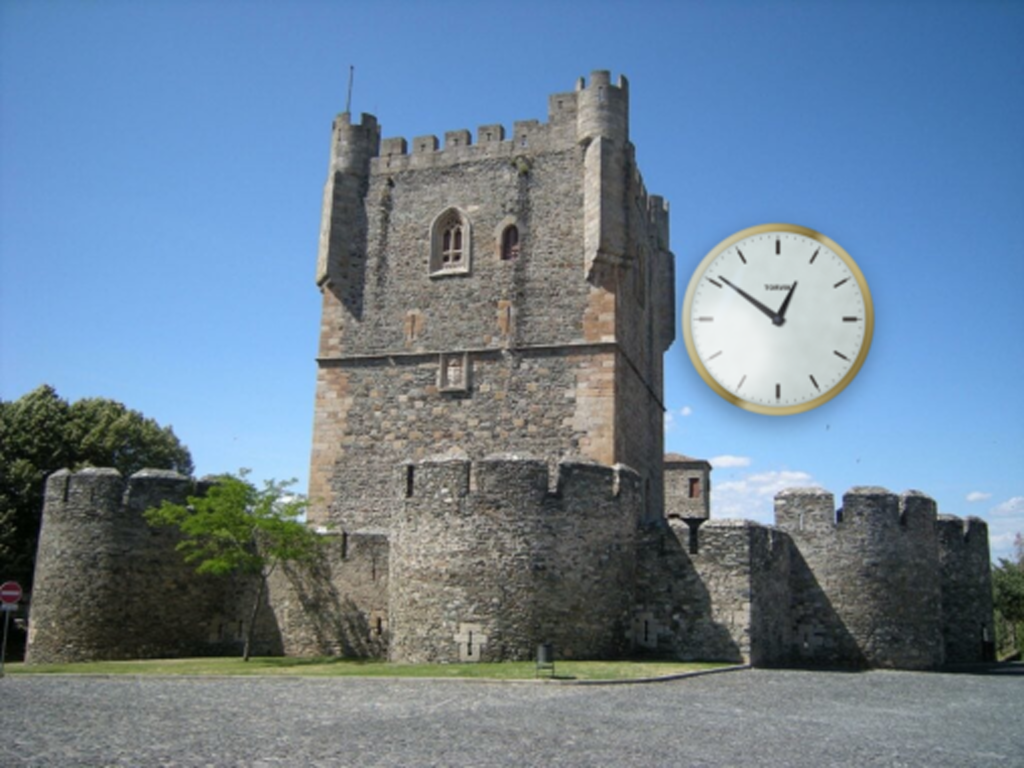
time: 12:51
